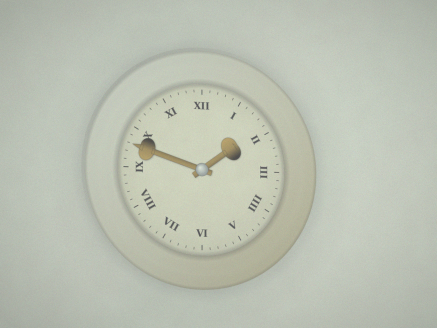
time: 1:48
